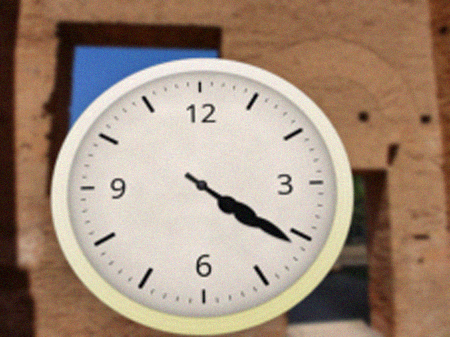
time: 4:21
